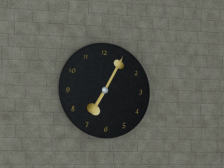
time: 7:05
